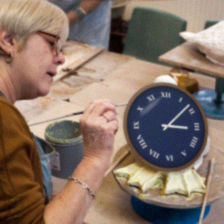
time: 3:08
